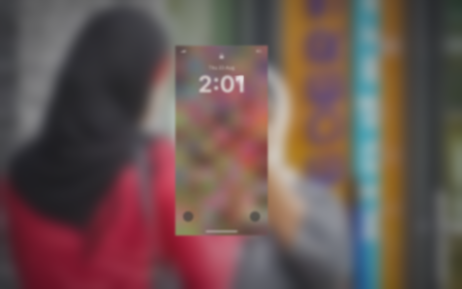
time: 2:01
